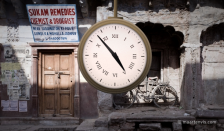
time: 4:53
